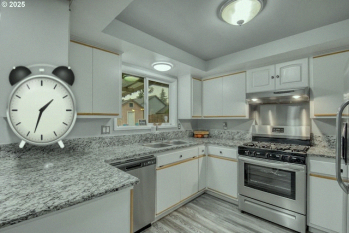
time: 1:33
